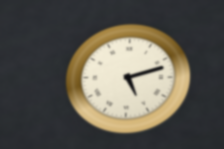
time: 5:12
